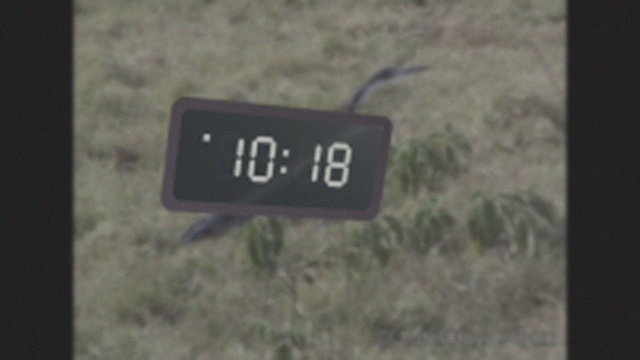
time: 10:18
